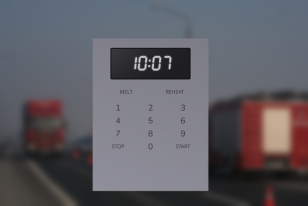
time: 10:07
